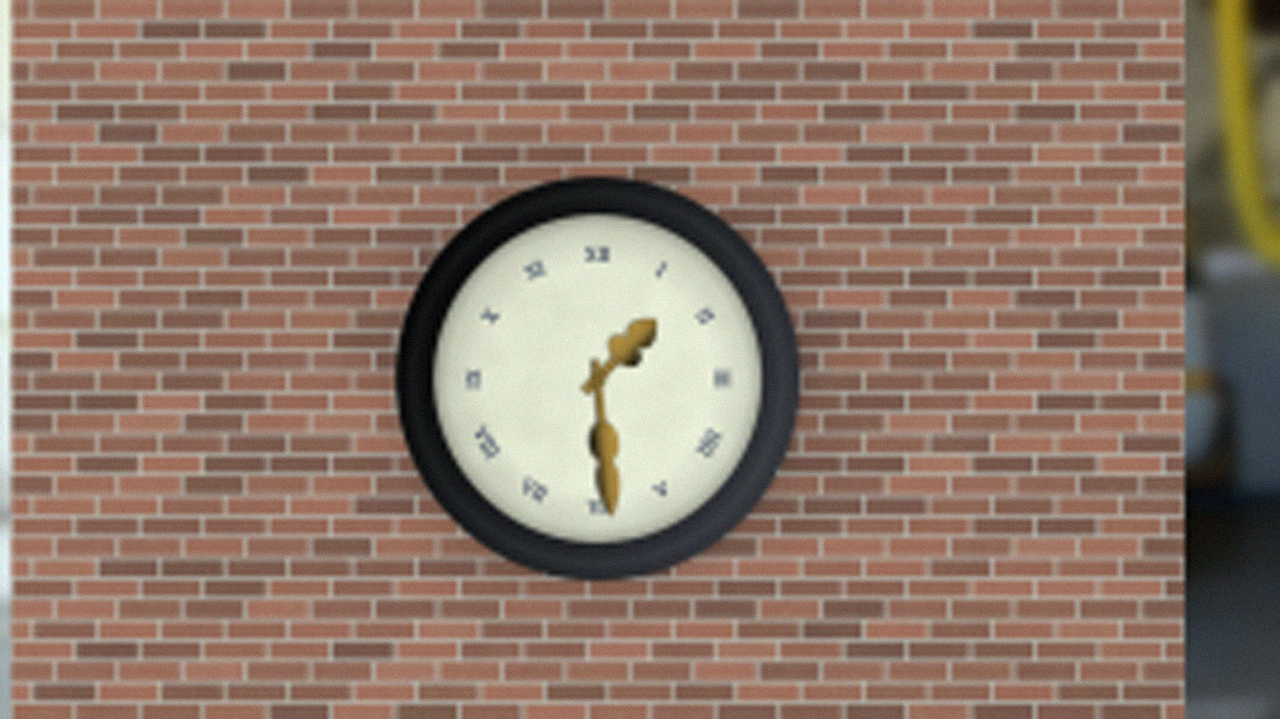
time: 1:29
